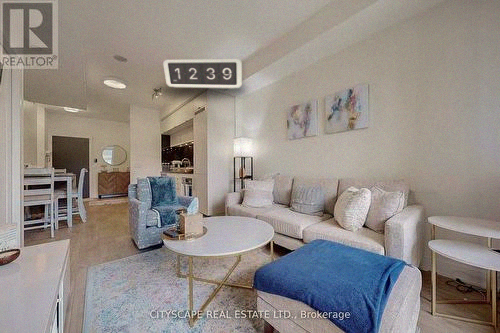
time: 12:39
